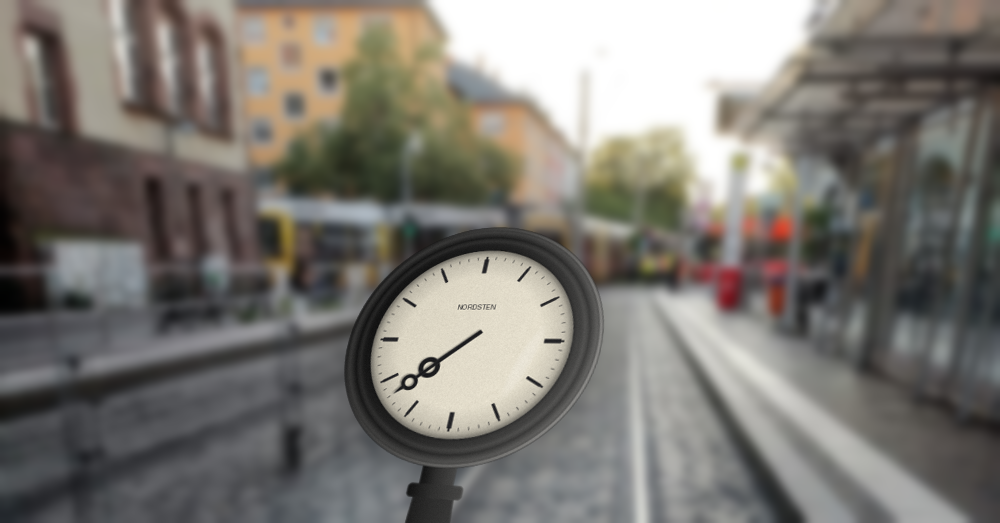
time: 7:38
